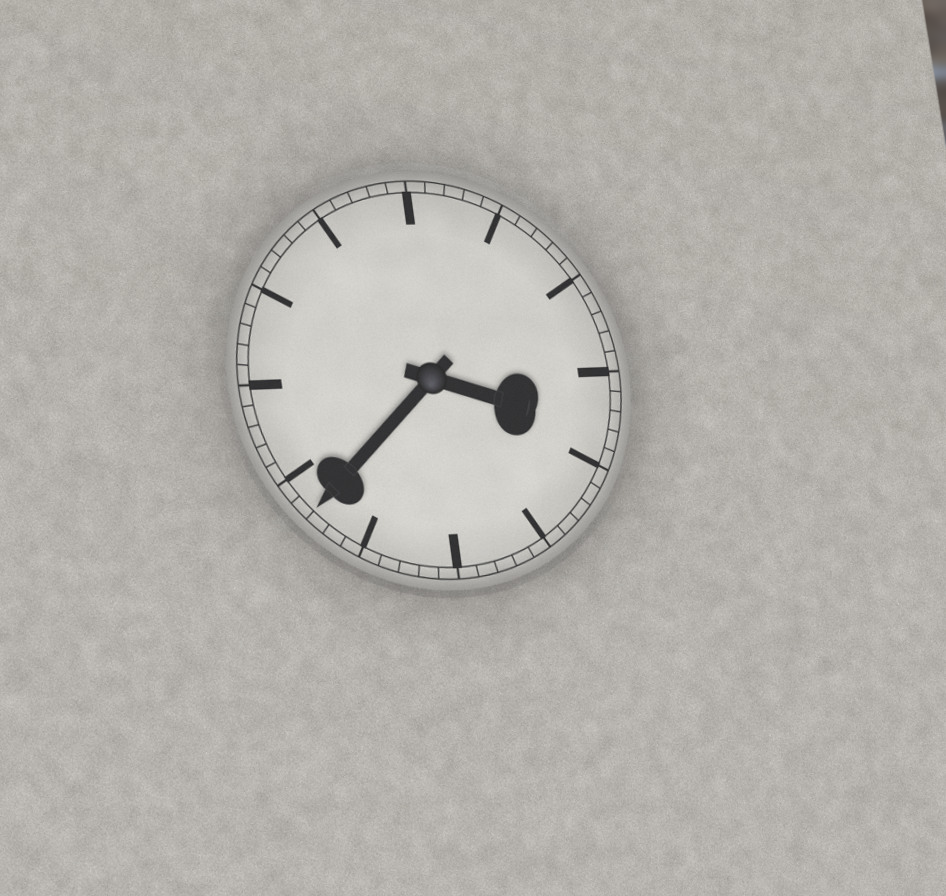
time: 3:38
